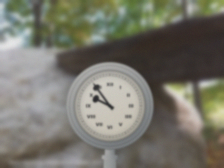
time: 9:54
